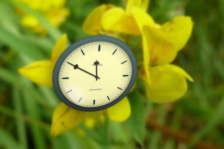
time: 11:50
